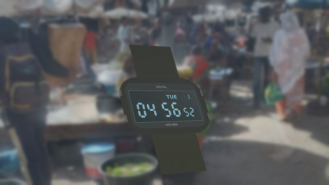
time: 4:56:52
